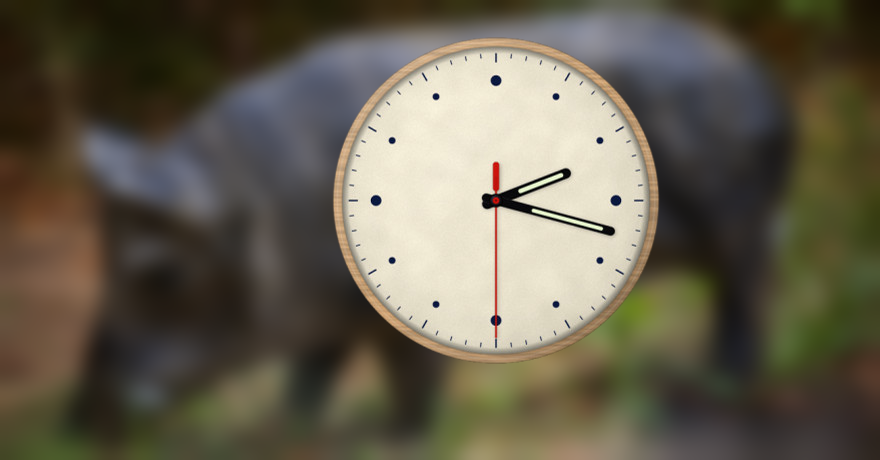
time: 2:17:30
